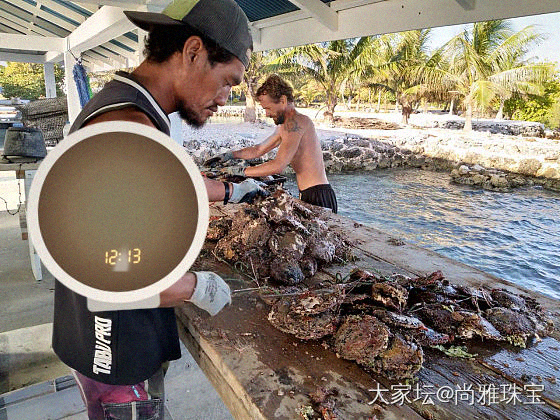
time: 12:13
